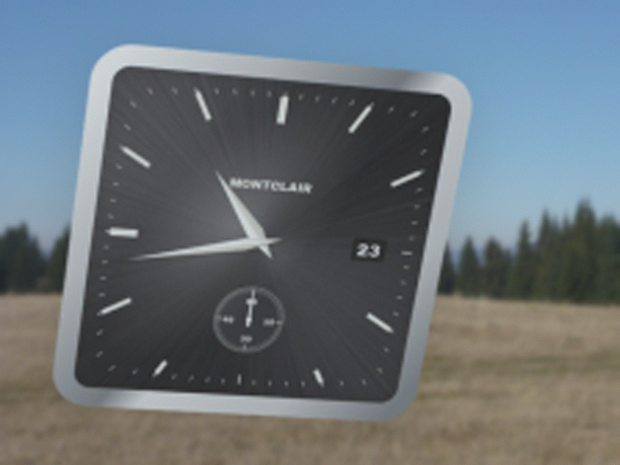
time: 10:43
